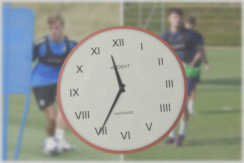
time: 11:35
